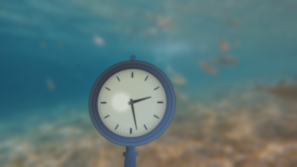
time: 2:28
